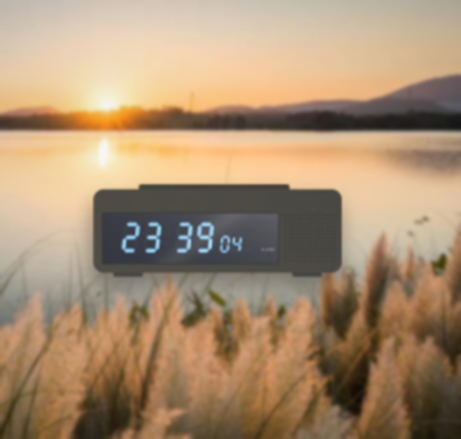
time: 23:39:04
